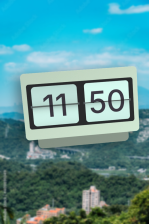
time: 11:50
